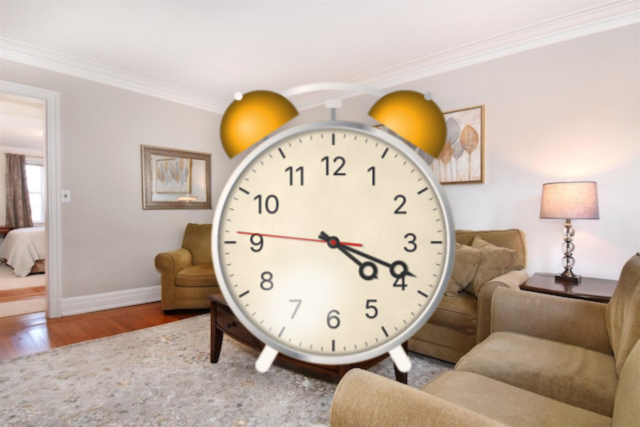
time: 4:18:46
